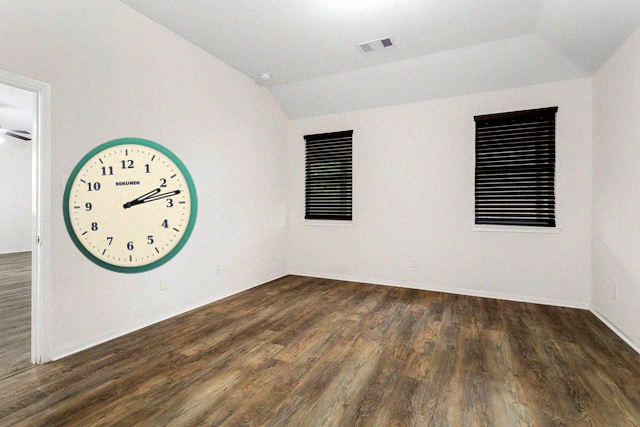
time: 2:13
